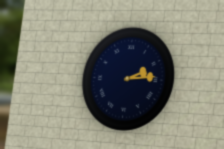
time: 2:14
